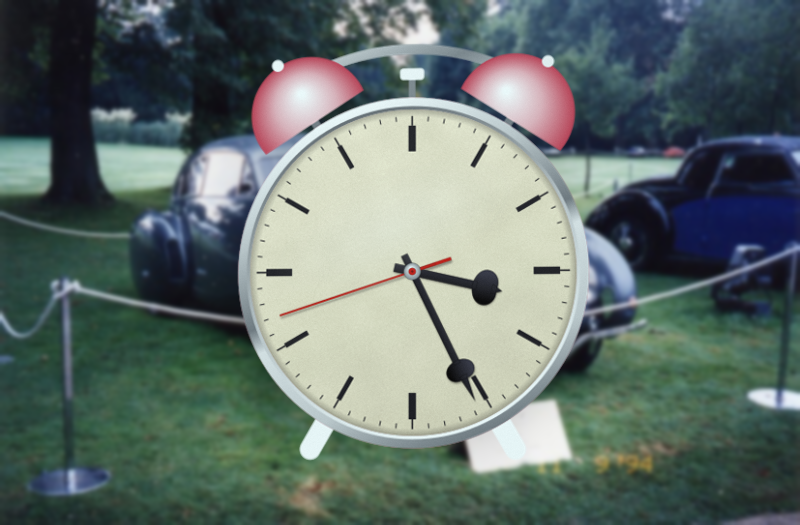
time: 3:25:42
